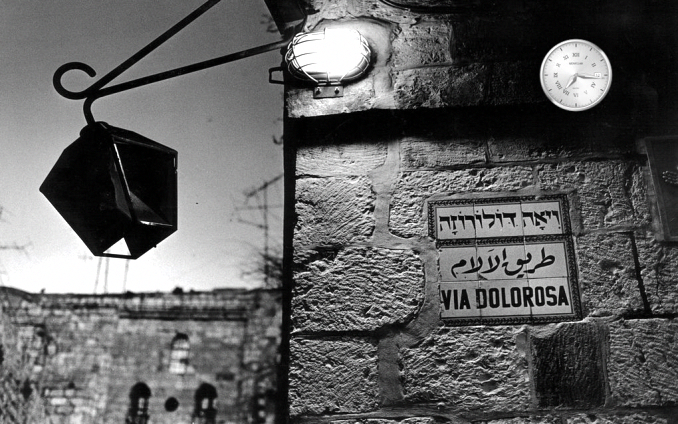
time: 7:16
